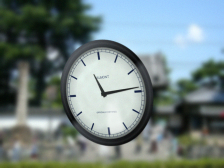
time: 11:14
